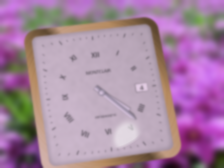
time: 4:23
